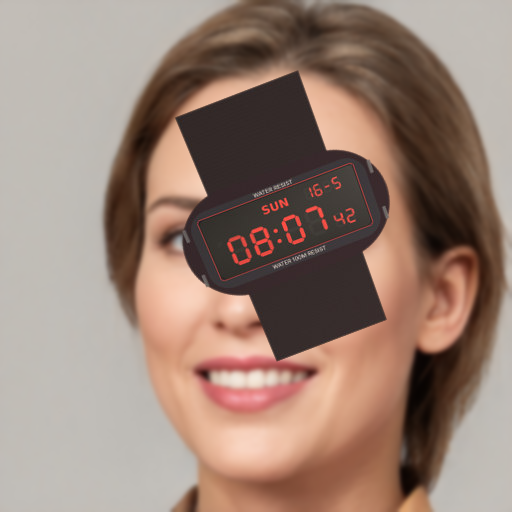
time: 8:07:42
